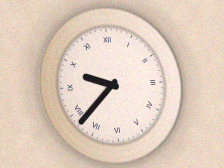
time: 9:38
